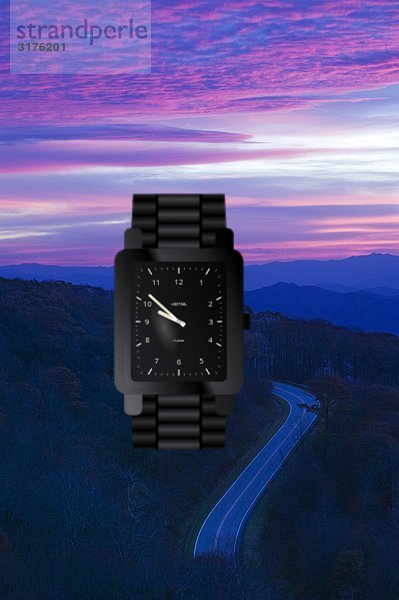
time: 9:52
